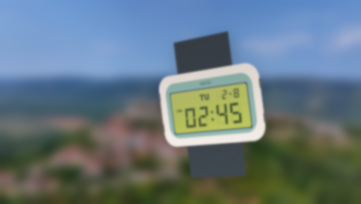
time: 2:45
